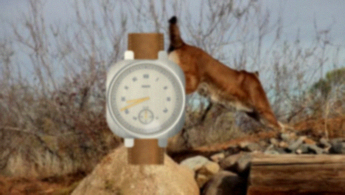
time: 8:41
